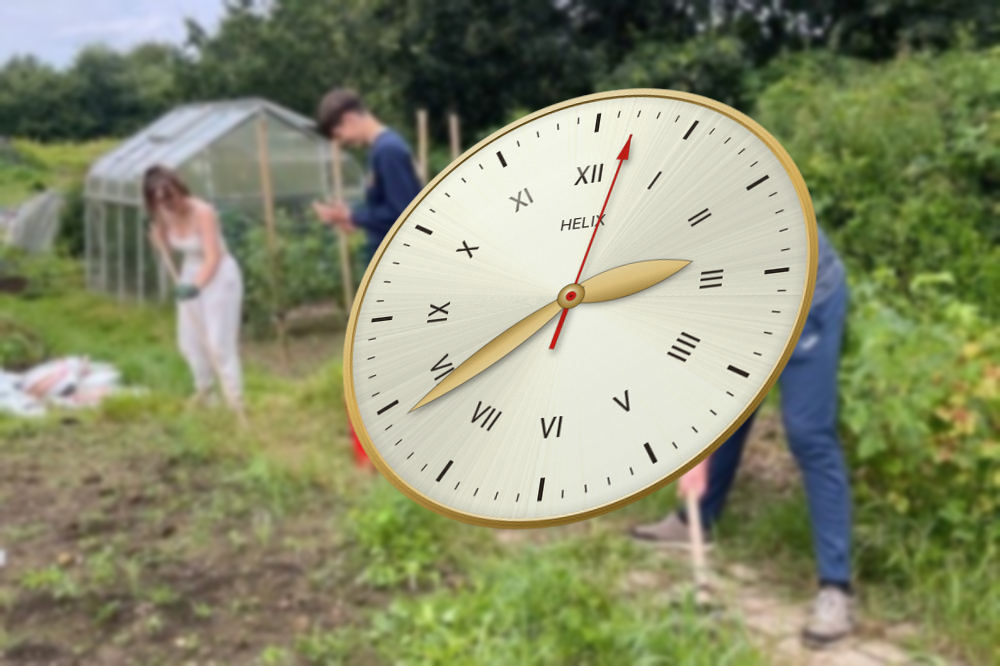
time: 2:39:02
